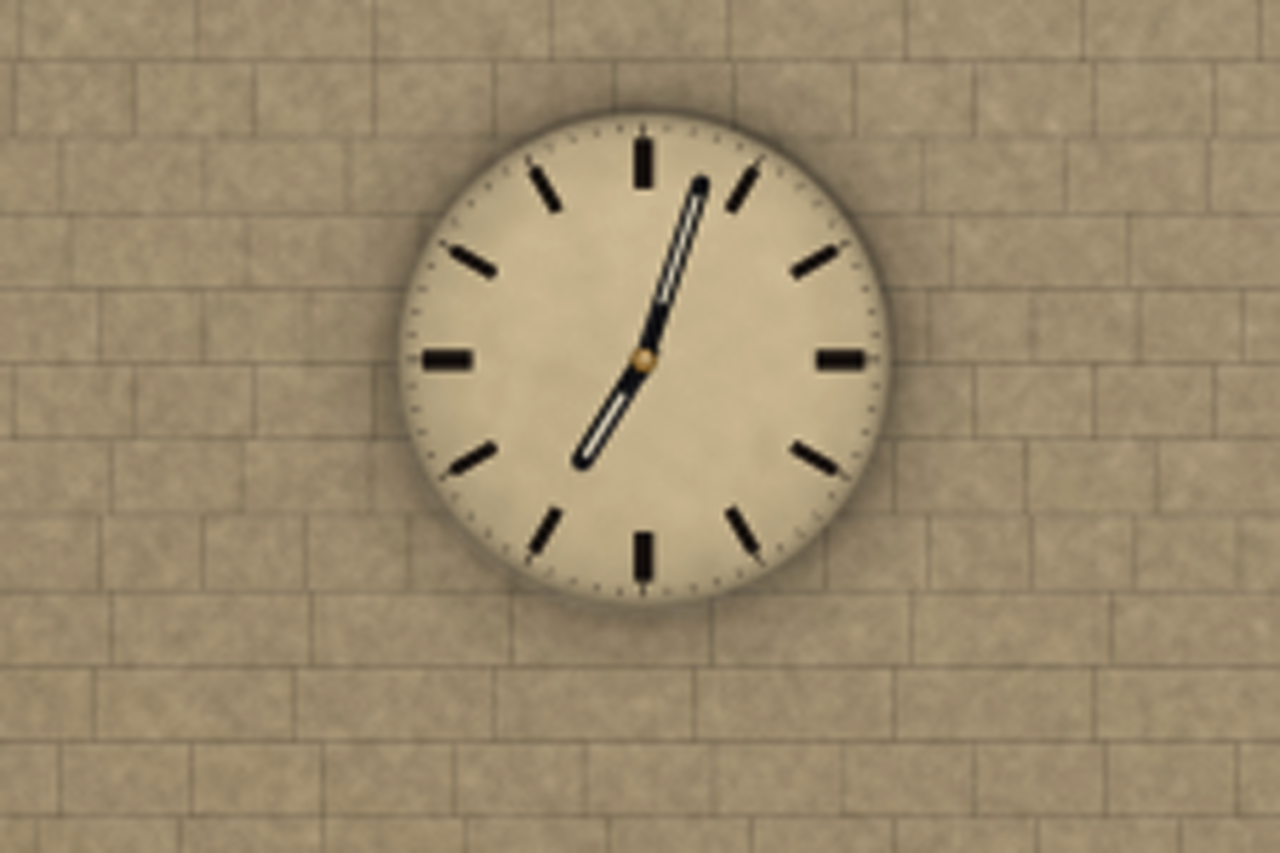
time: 7:03
